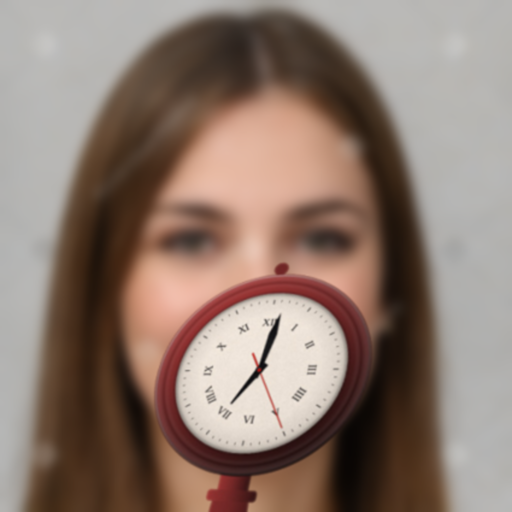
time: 7:01:25
